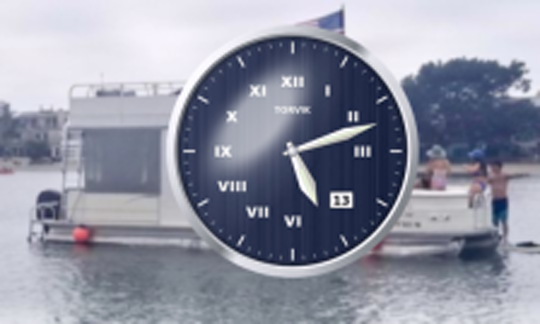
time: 5:12
